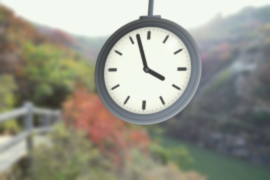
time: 3:57
